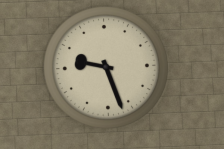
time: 9:27
